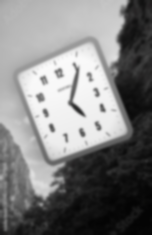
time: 5:06
